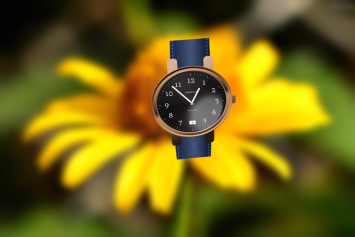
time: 12:53
